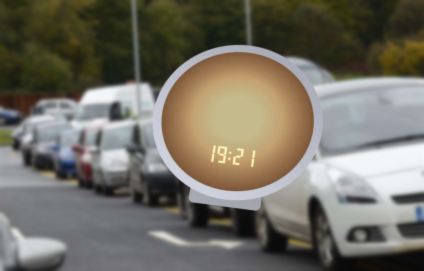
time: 19:21
